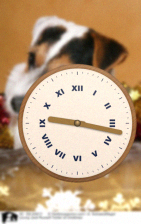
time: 9:17
